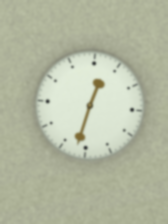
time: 12:32
